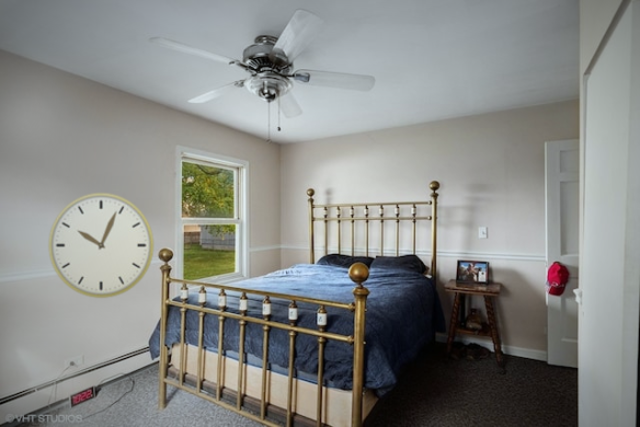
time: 10:04
